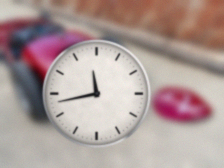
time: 11:43
